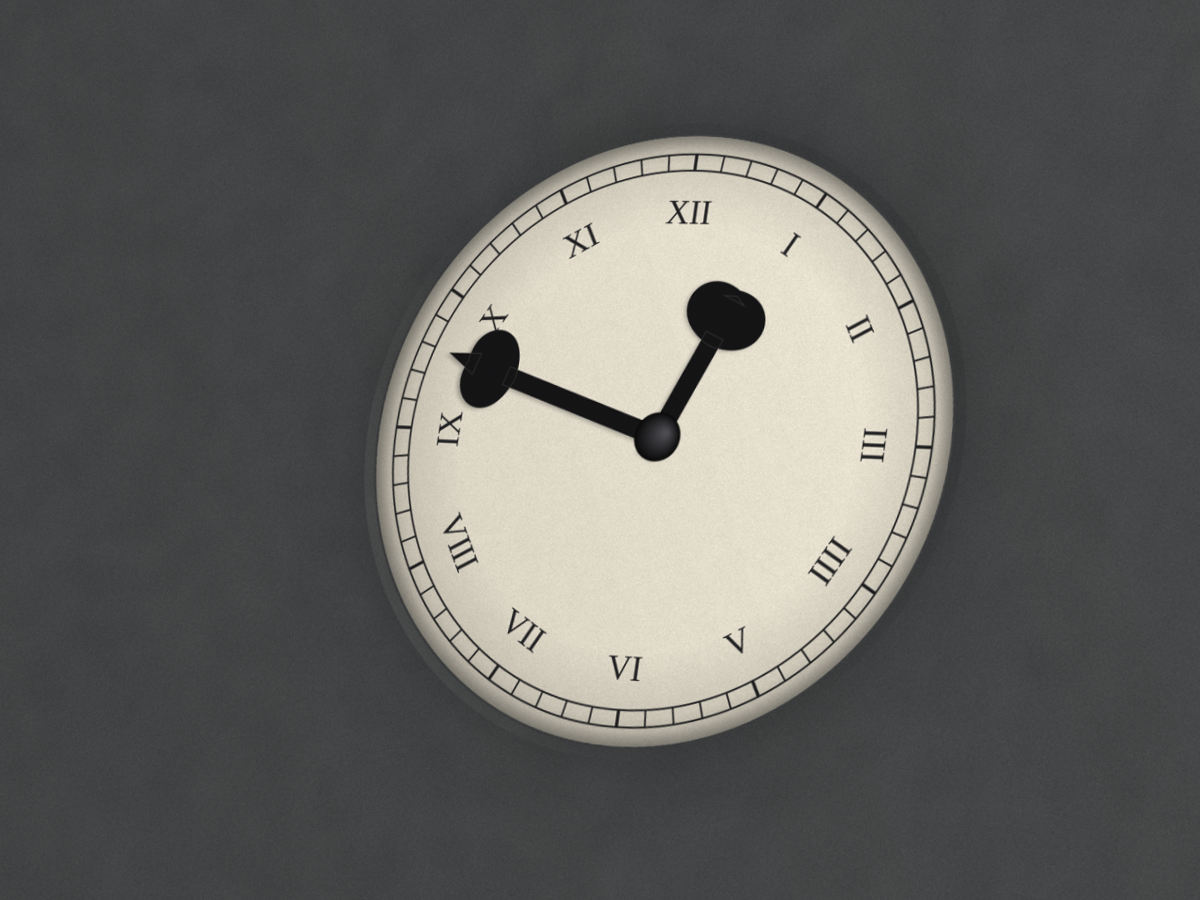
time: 12:48
